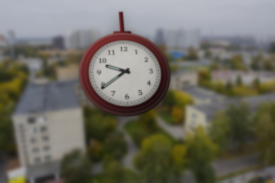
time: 9:39
